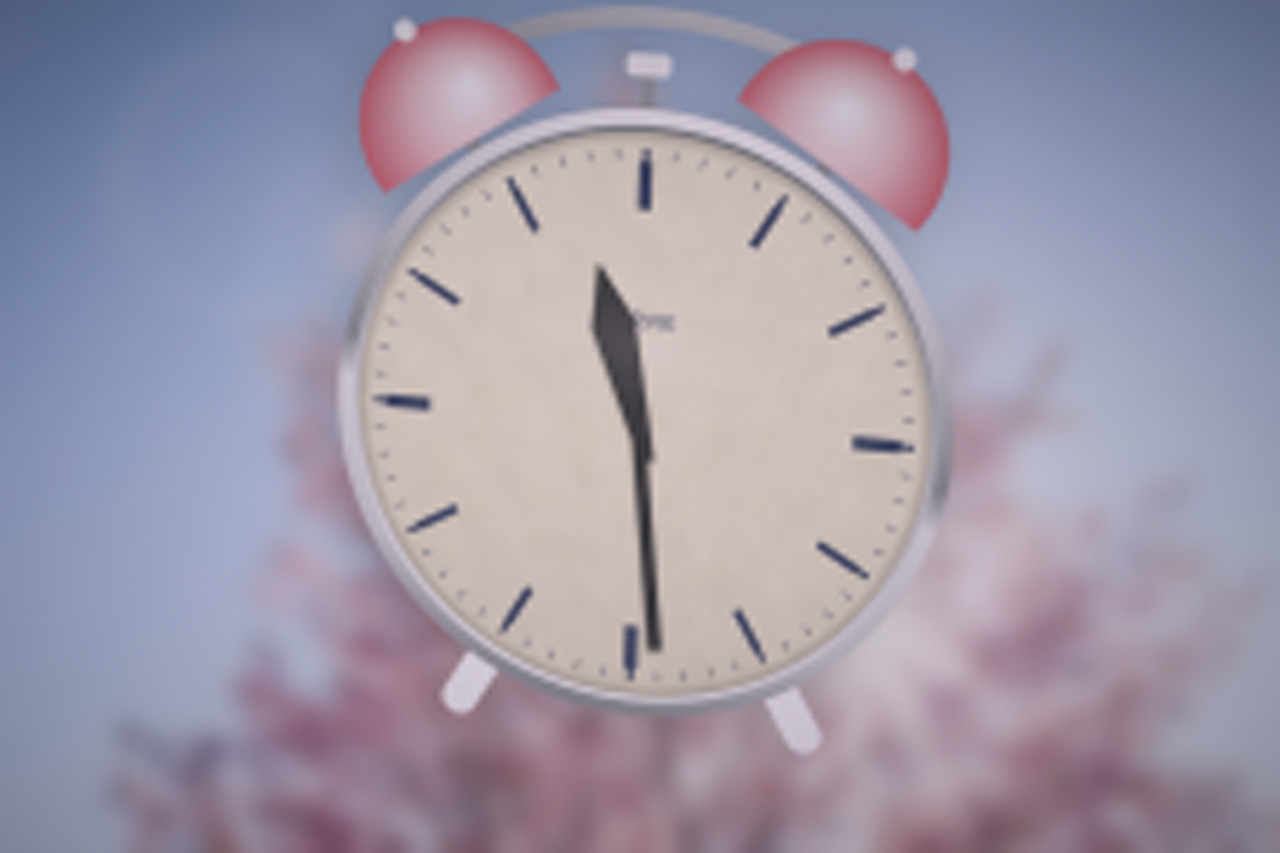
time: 11:29
